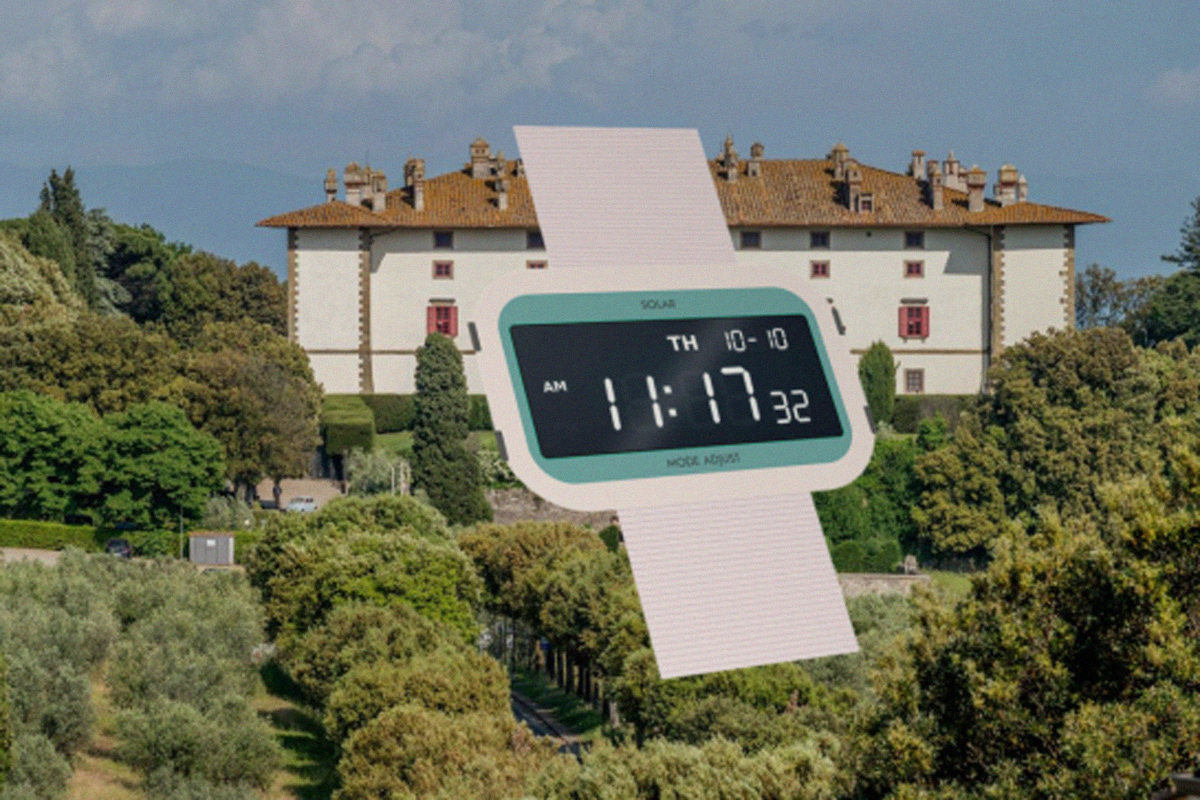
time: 11:17:32
